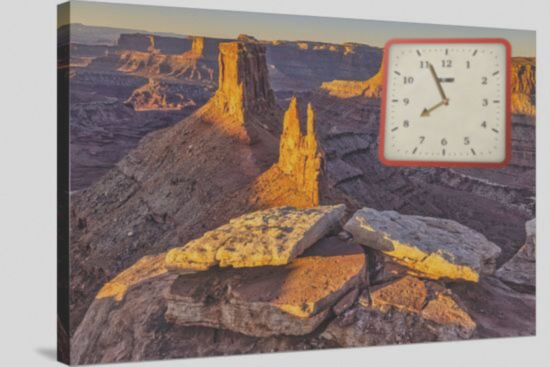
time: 7:56
